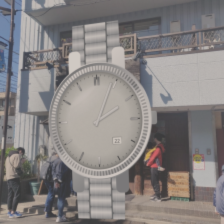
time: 2:04
